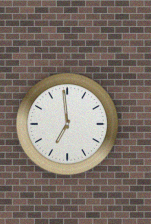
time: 6:59
